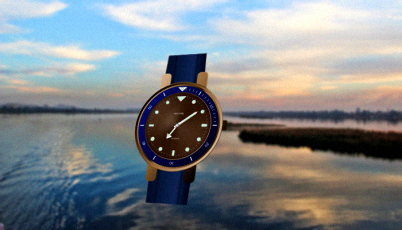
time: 7:09
